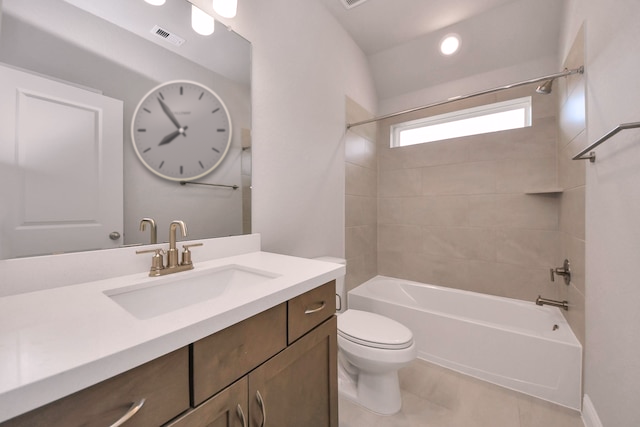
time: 7:54
